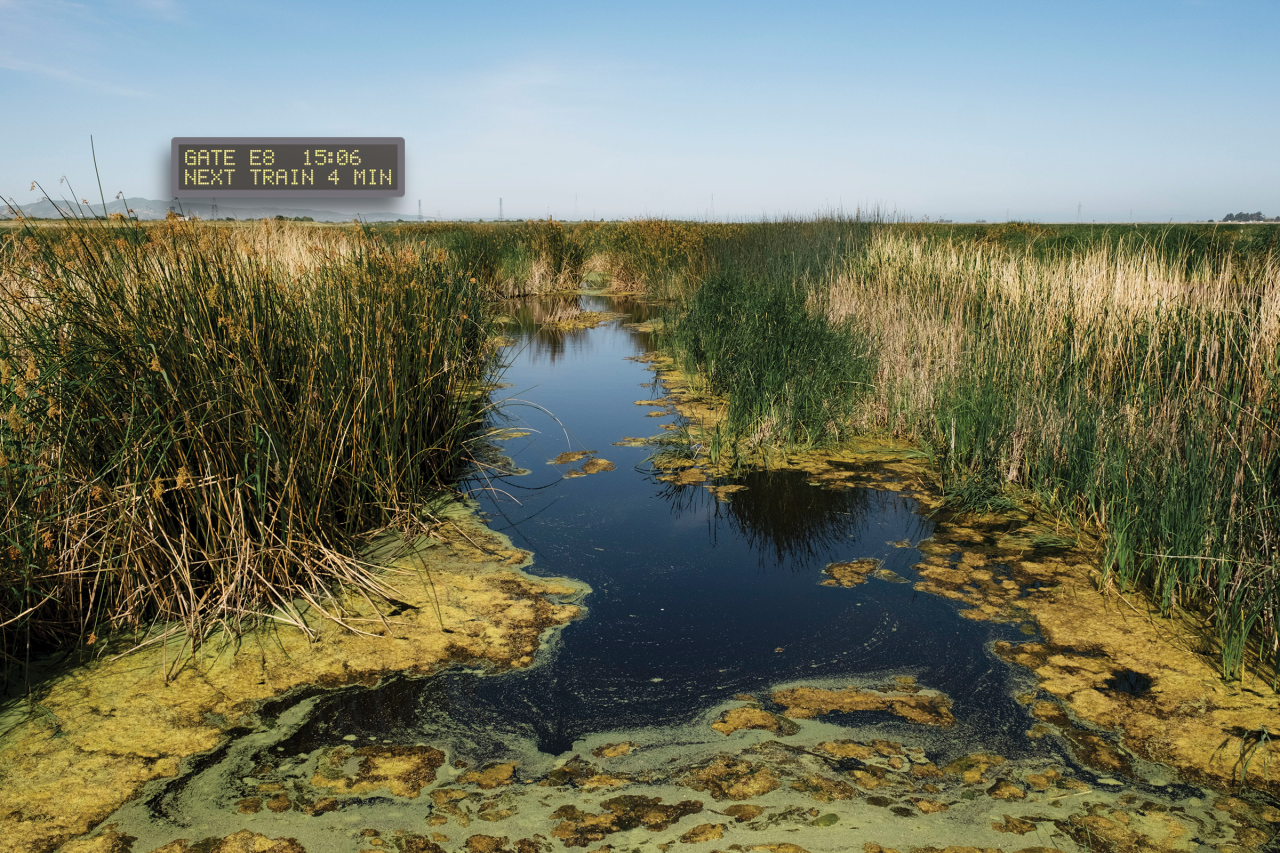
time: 15:06
